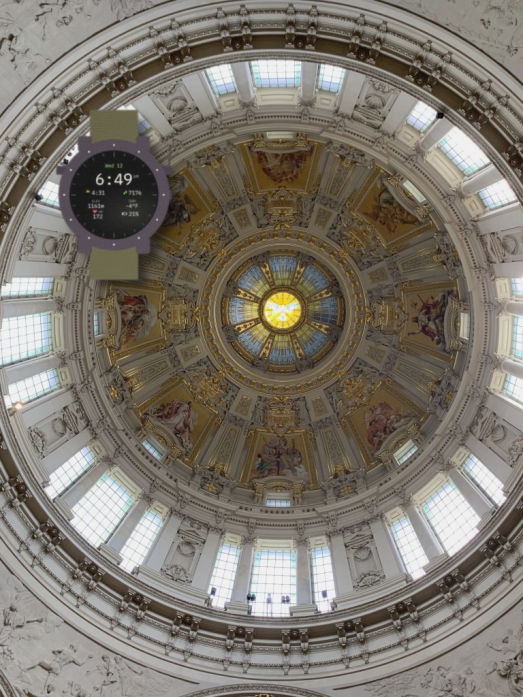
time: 6:49
